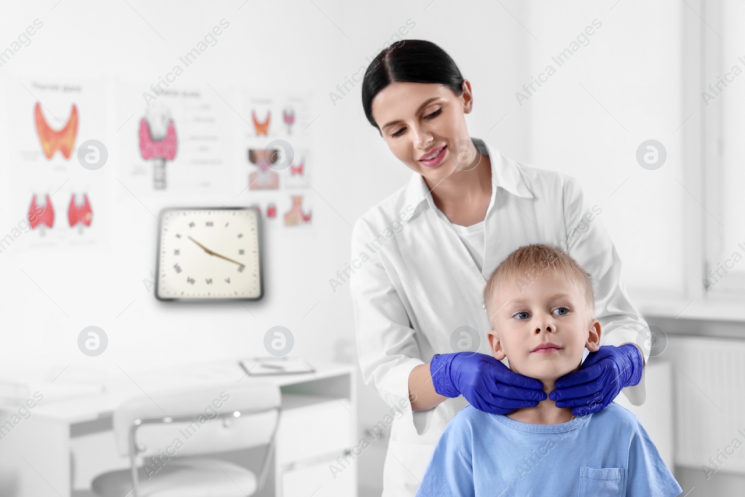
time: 10:19
